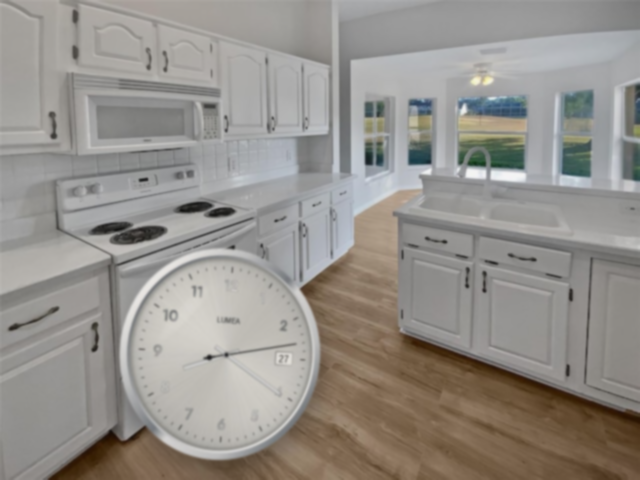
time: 8:20:13
